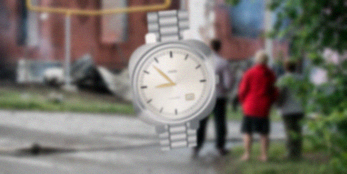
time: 8:53
